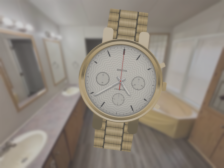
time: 4:39
